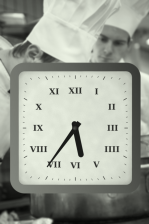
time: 5:36
